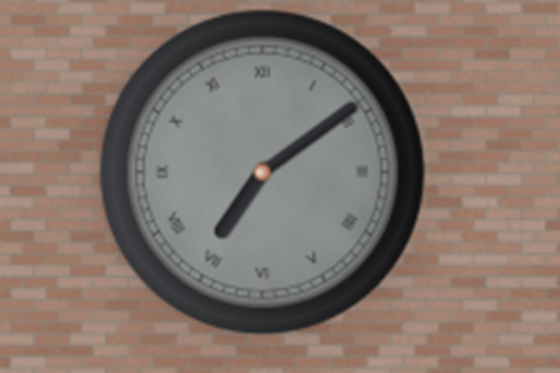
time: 7:09
